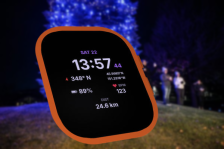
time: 13:57
